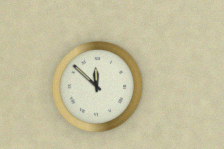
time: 11:52
